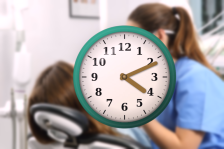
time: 4:11
